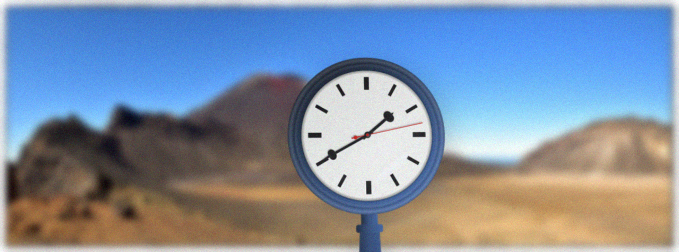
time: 1:40:13
